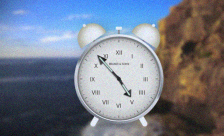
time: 4:53
